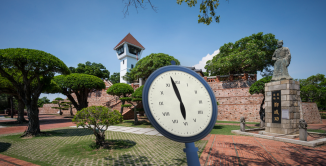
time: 5:58
